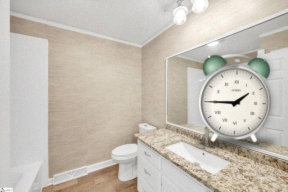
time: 1:45
